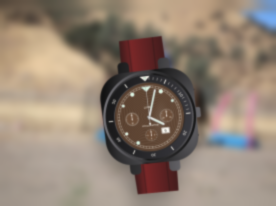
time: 4:03
